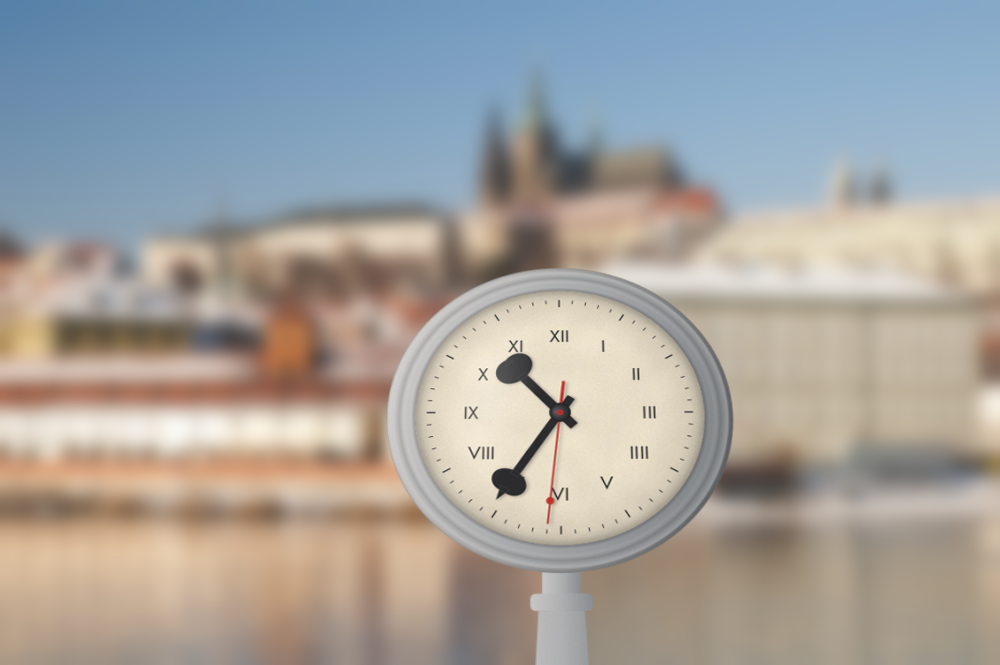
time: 10:35:31
